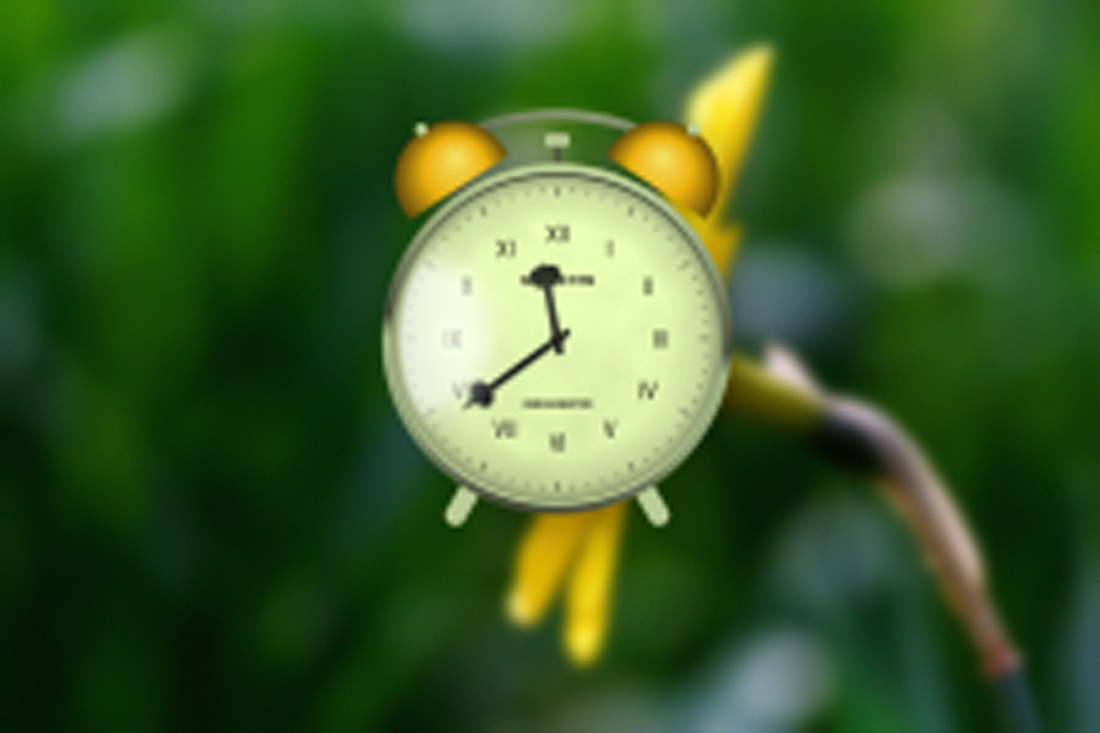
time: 11:39
